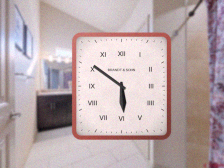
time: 5:51
